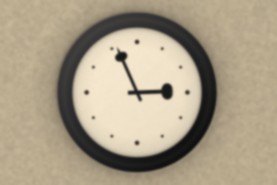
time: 2:56
